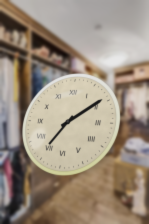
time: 7:09
